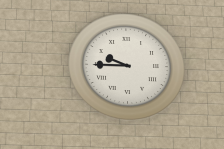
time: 9:45
